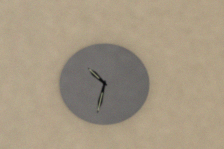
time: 10:32
